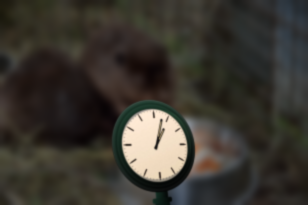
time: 1:03
